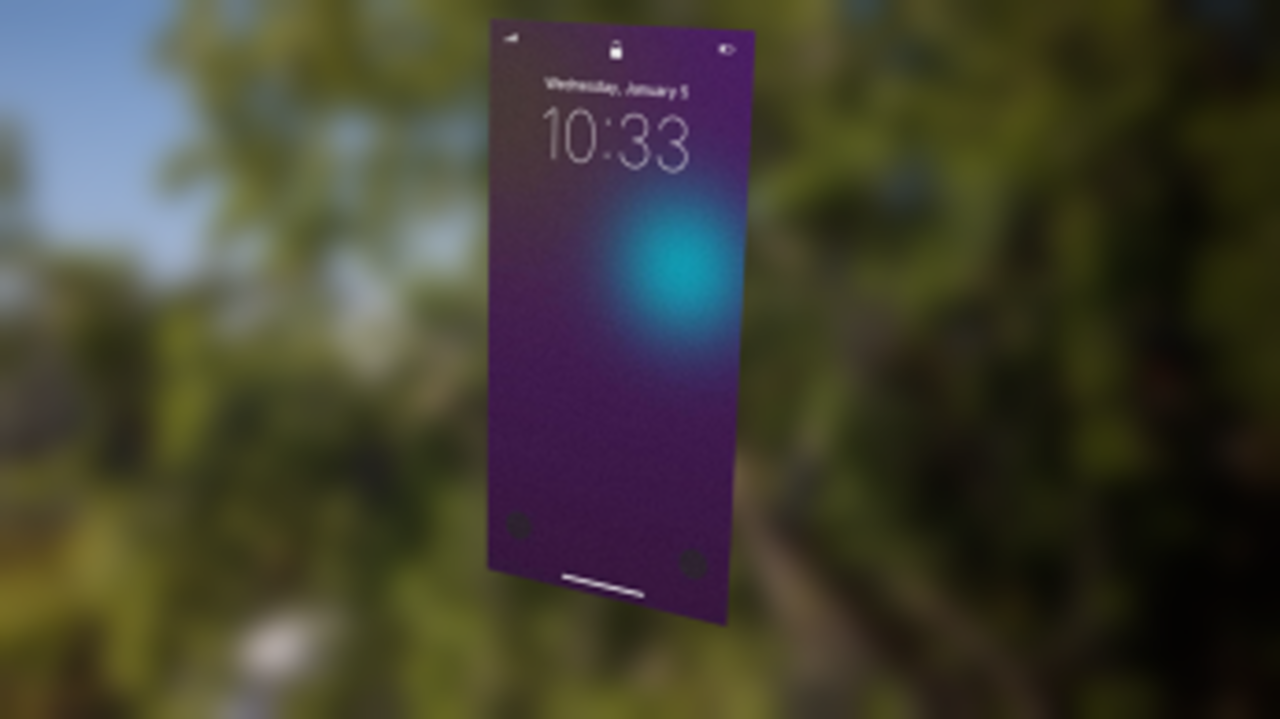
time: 10:33
